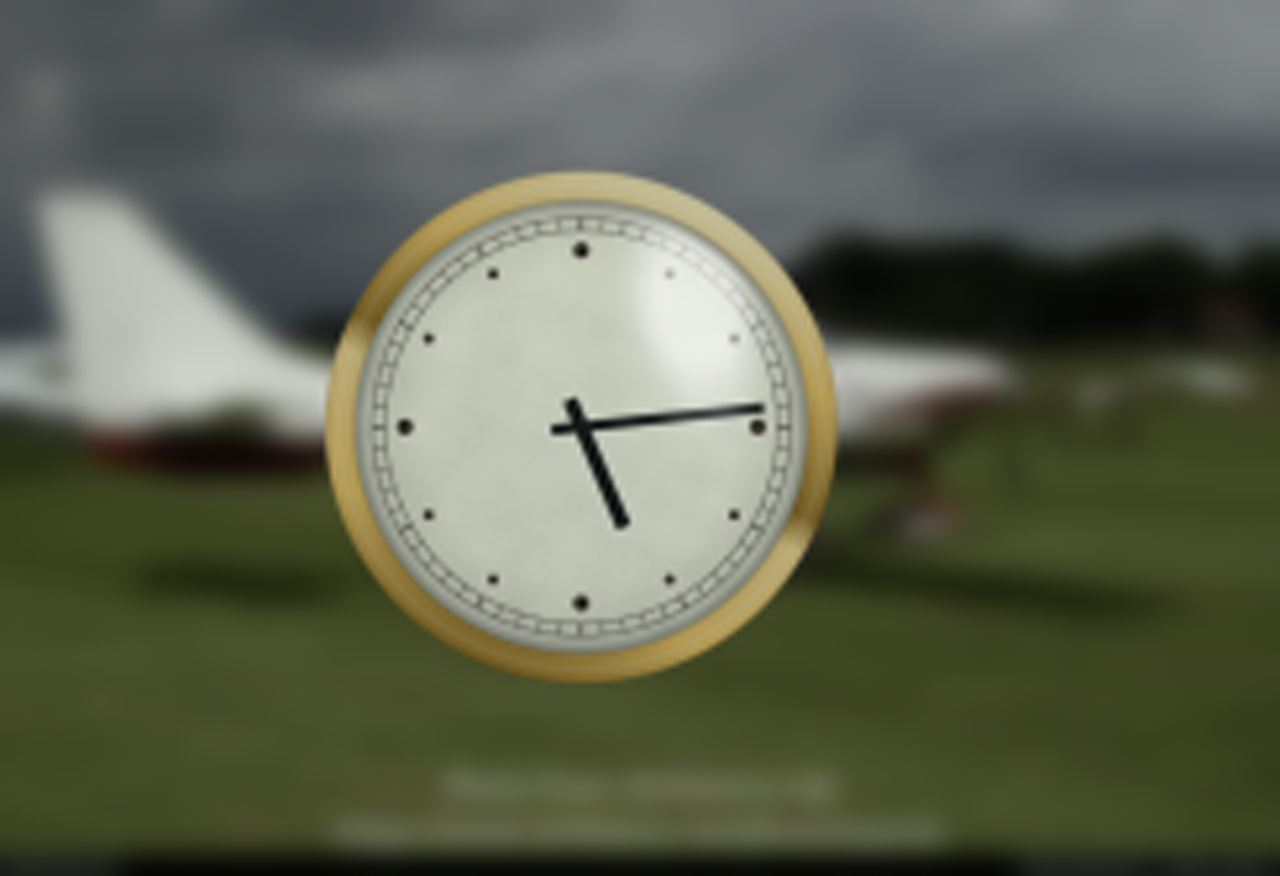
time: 5:14
